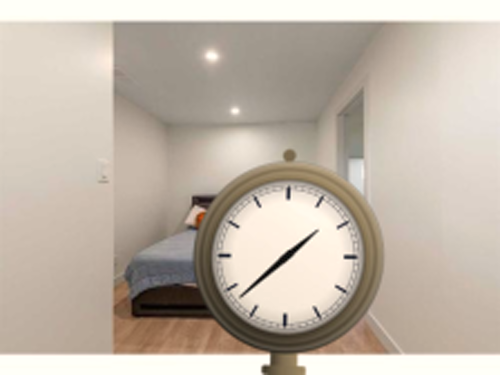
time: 1:38
